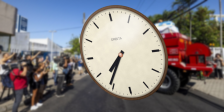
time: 7:36
